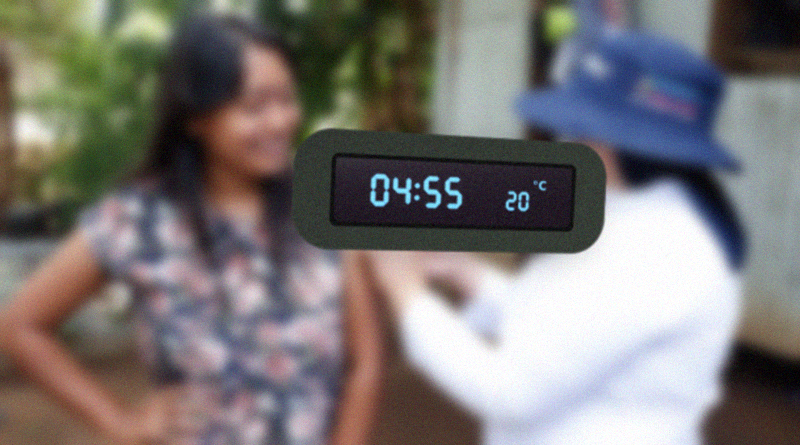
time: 4:55
